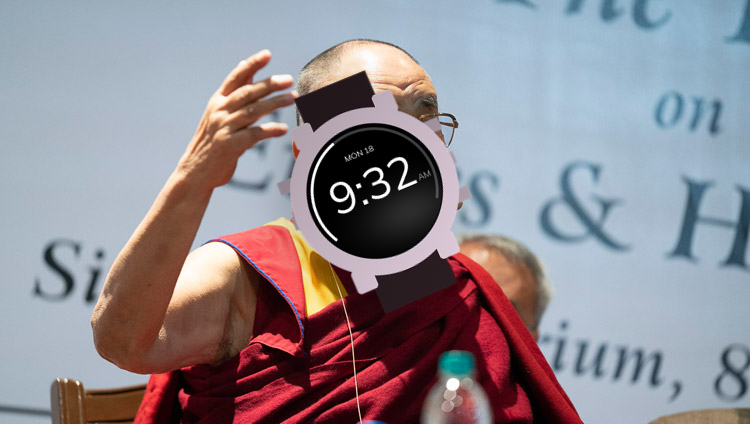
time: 9:32
